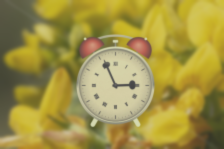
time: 2:56
